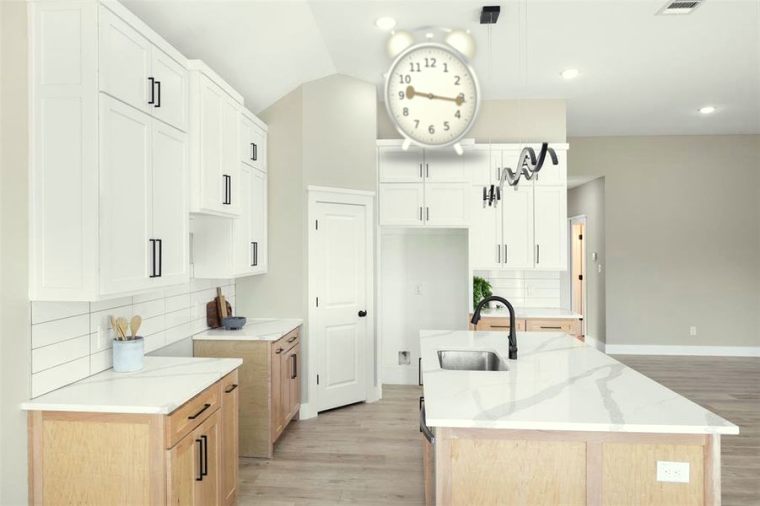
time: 9:16
